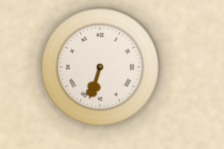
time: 6:33
